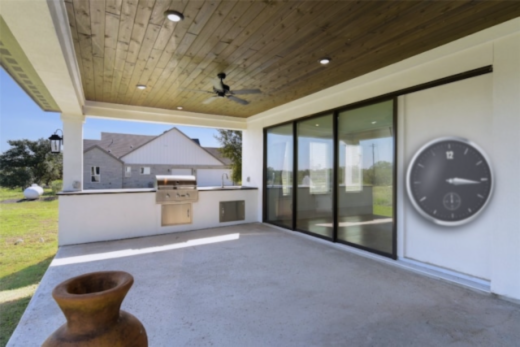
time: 3:16
